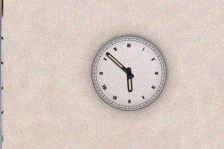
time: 5:52
